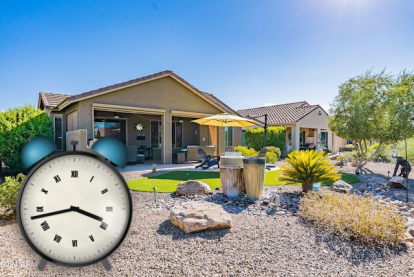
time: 3:43
